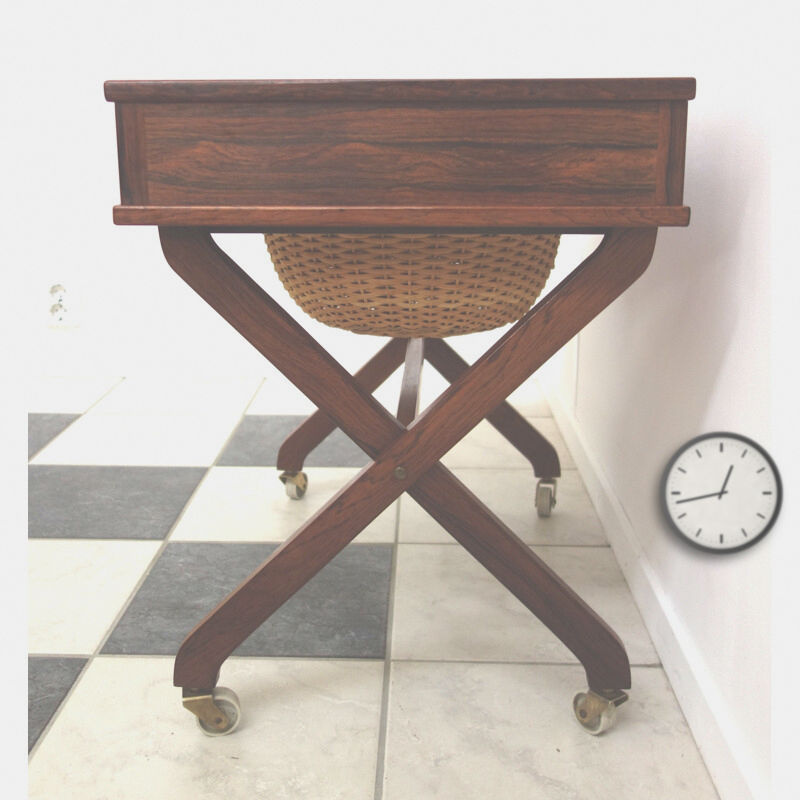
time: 12:43
